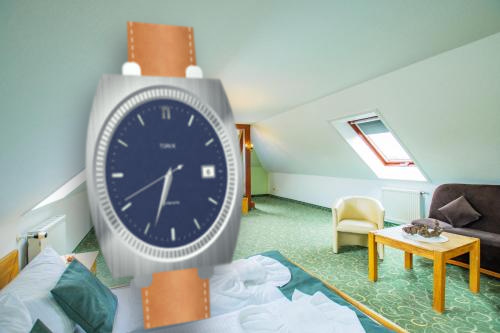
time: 6:33:41
